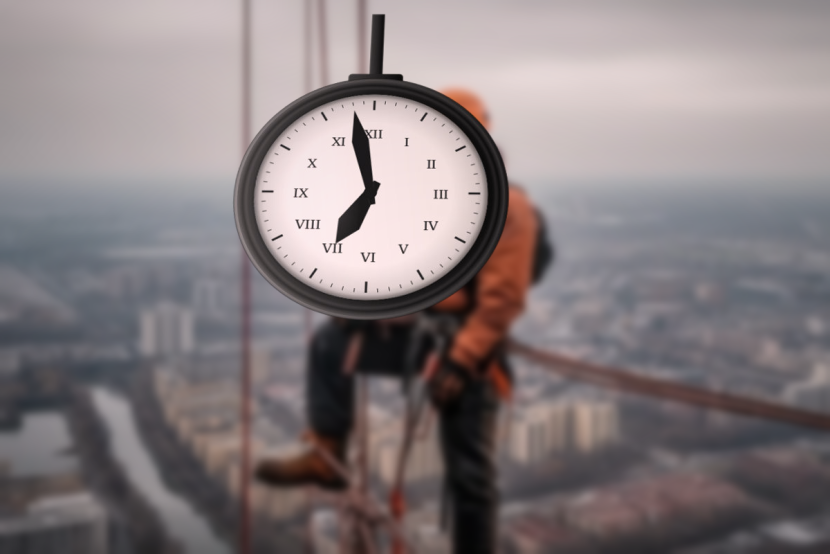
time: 6:58
